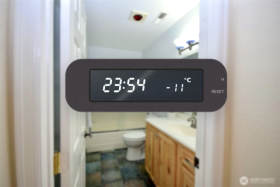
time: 23:54
